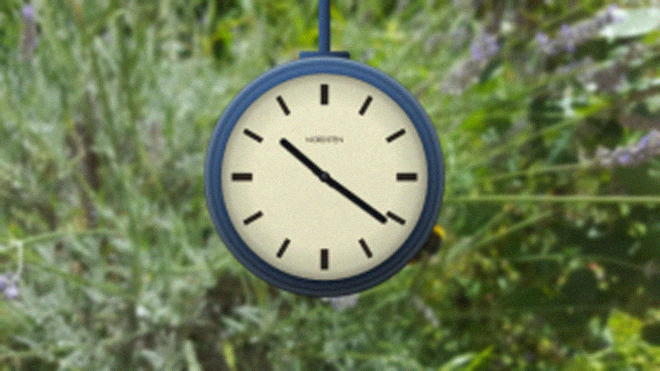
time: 10:21
